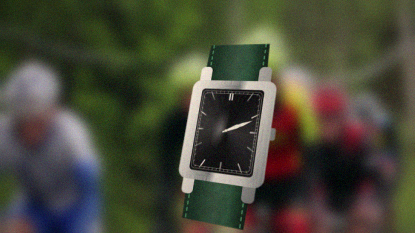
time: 2:11
